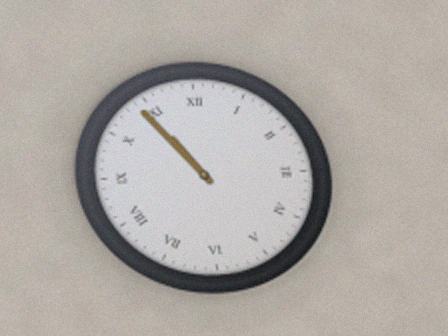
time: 10:54
